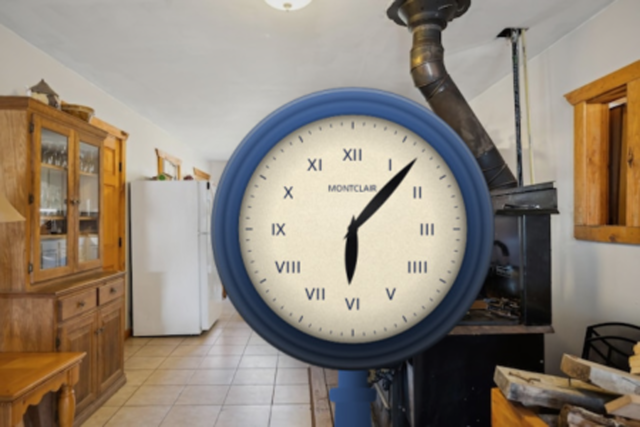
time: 6:07
